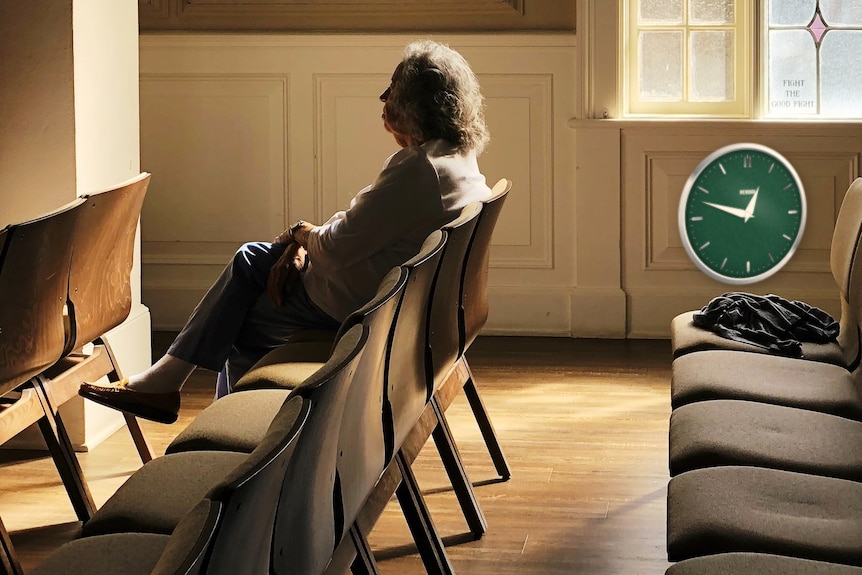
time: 12:48
